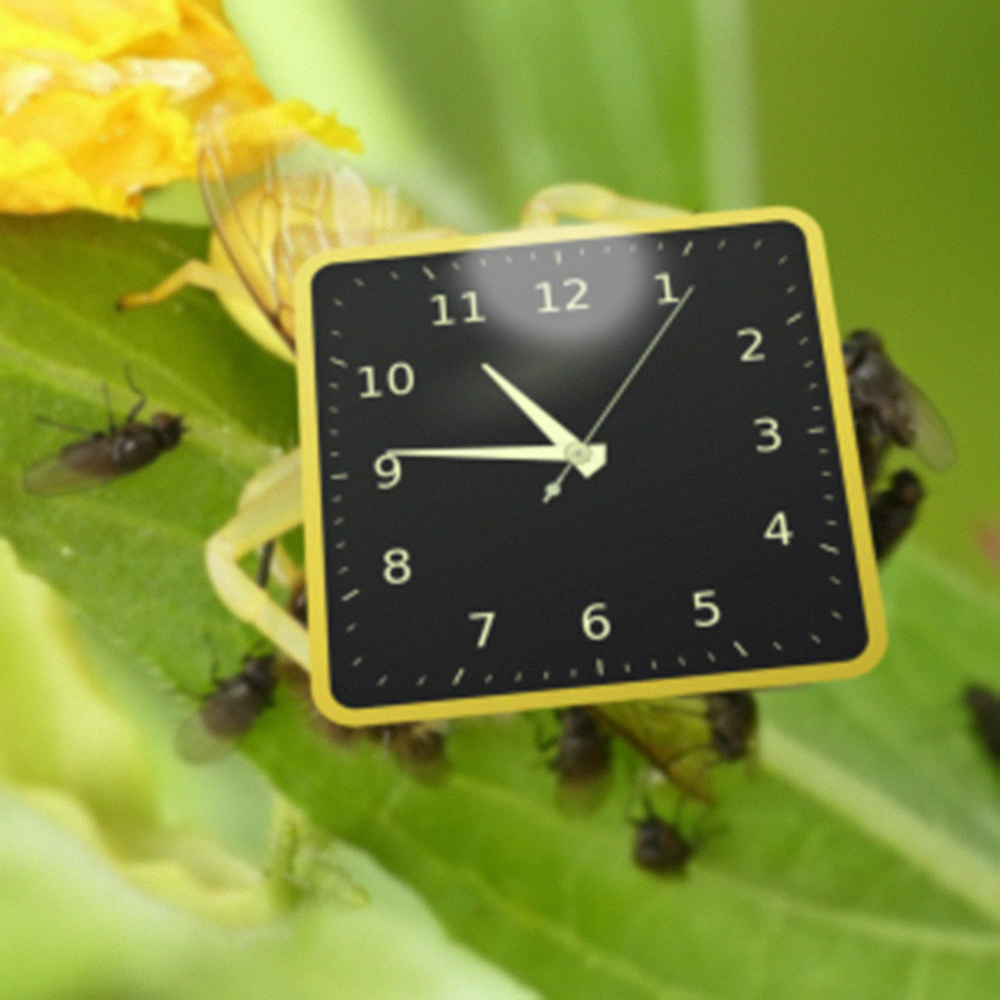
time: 10:46:06
